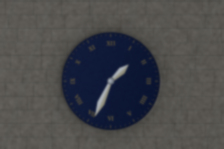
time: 1:34
